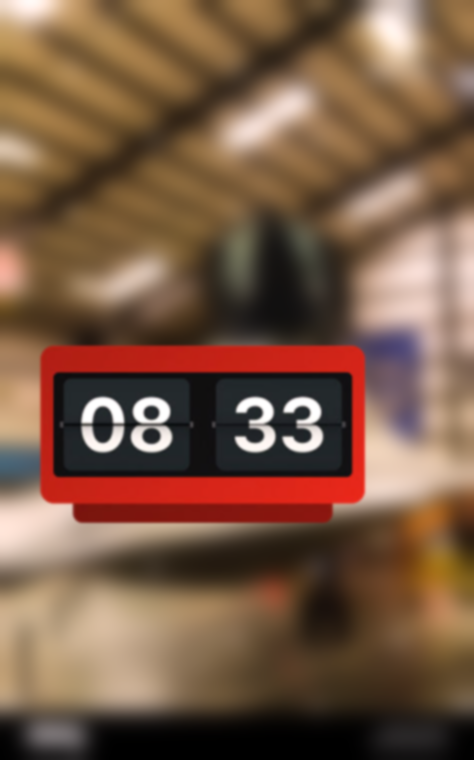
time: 8:33
